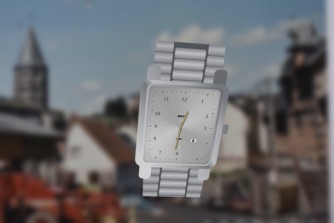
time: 12:31
